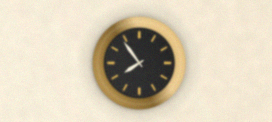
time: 7:54
